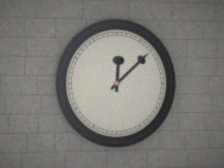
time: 12:08
